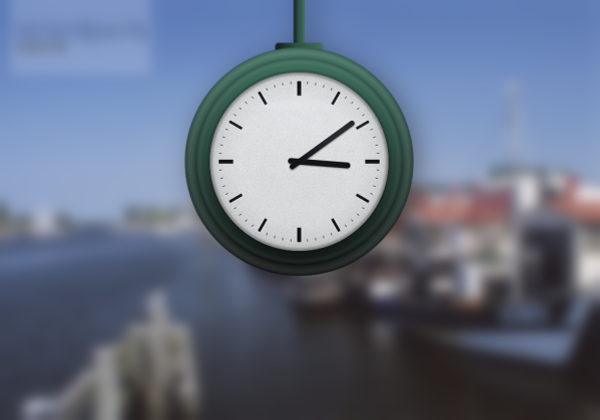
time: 3:09
